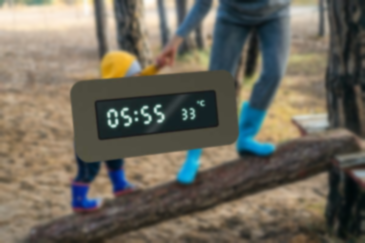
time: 5:55
